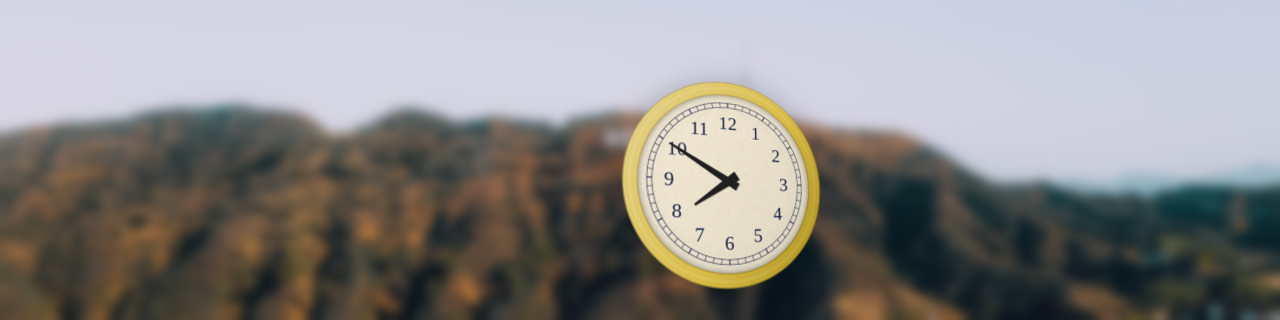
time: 7:50
